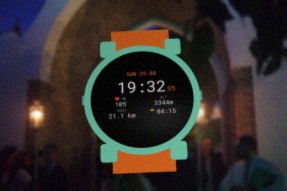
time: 19:32
